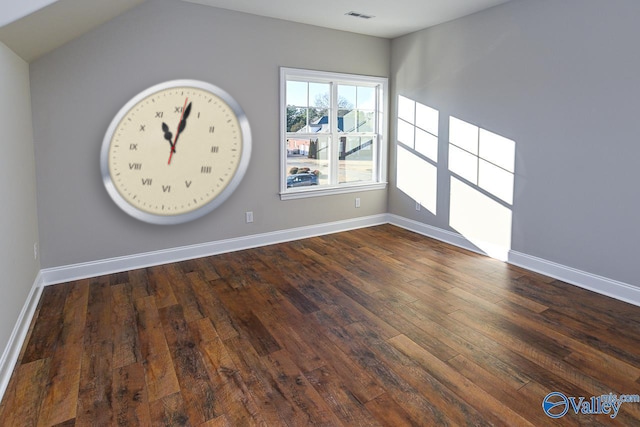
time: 11:02:01
